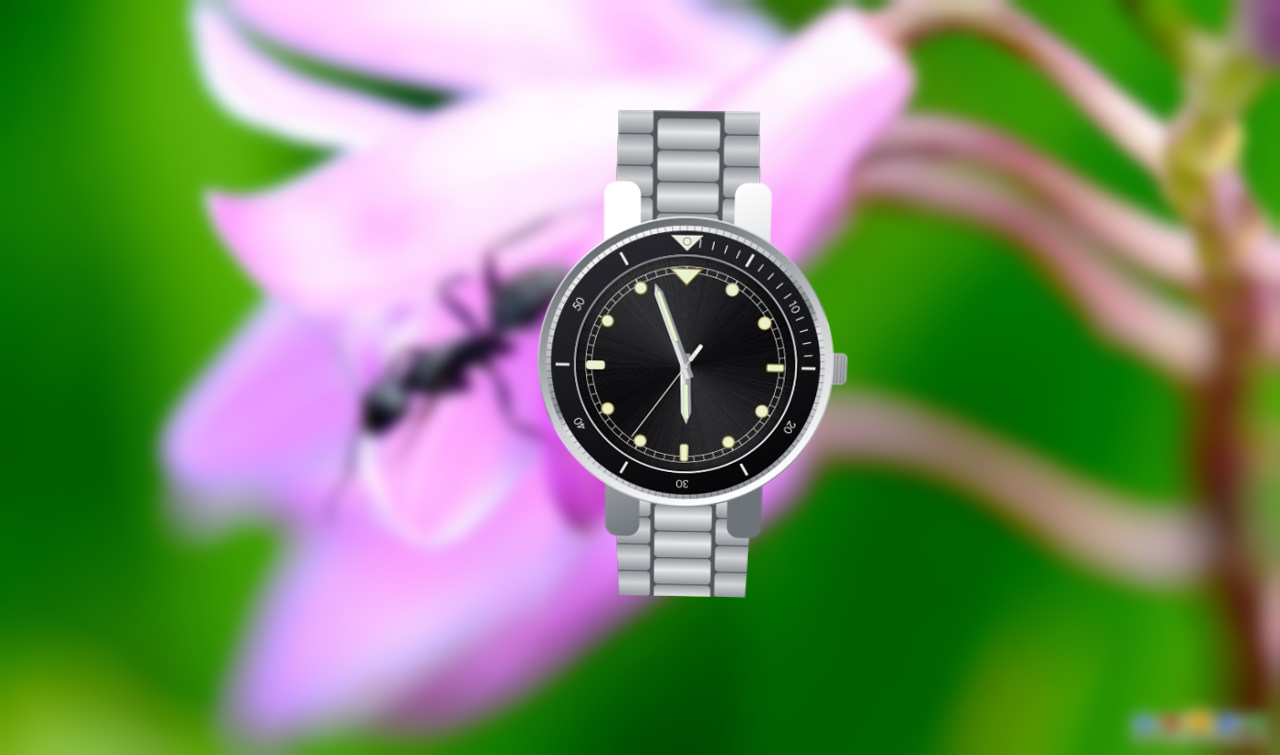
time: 5:56:36
